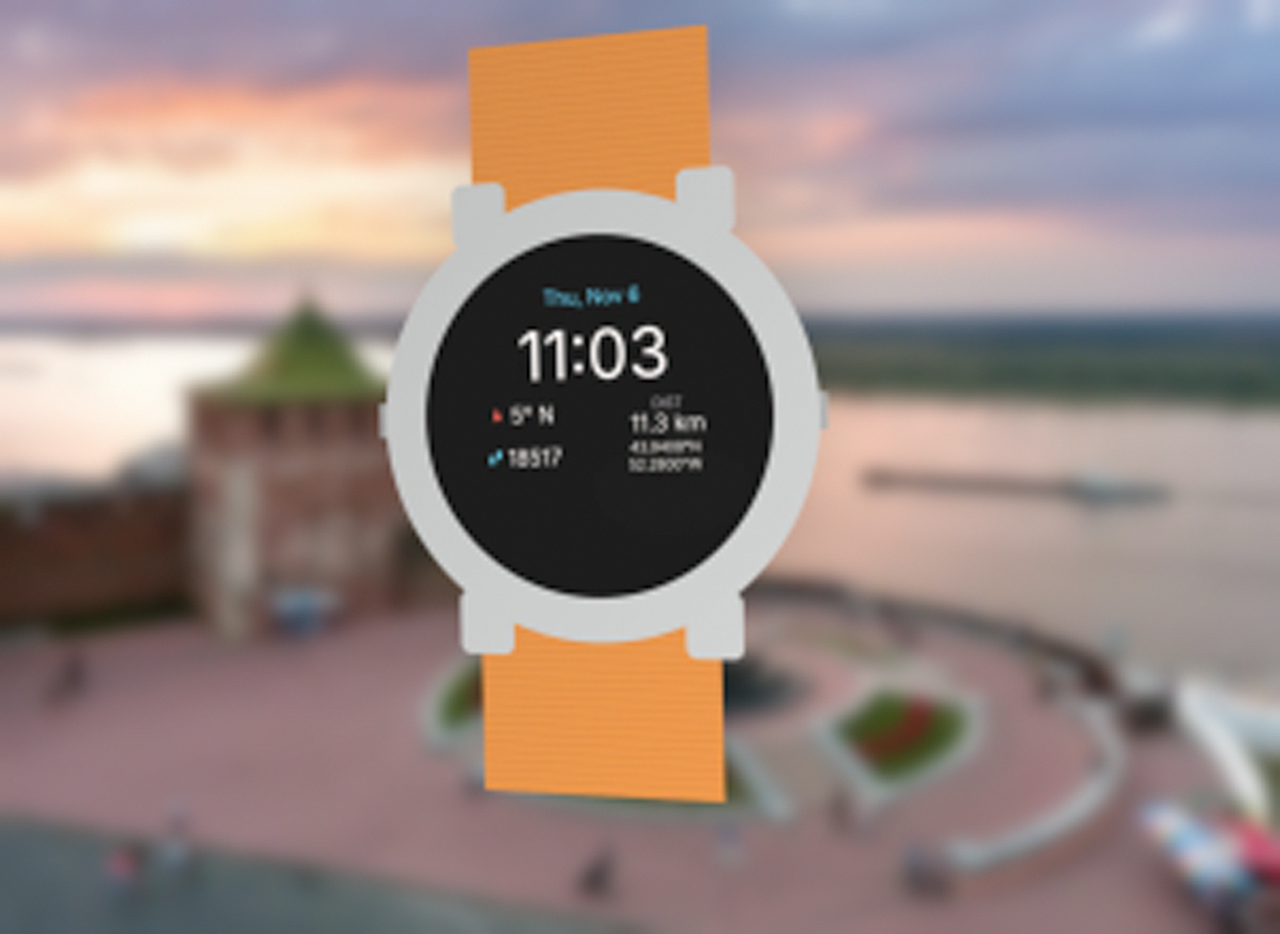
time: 11:03
